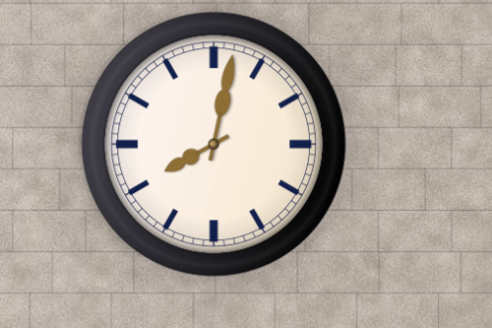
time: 8:02
